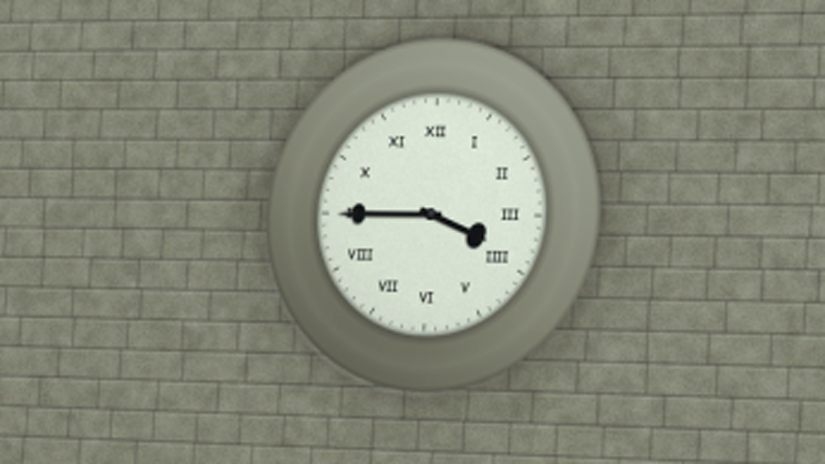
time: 3:45
